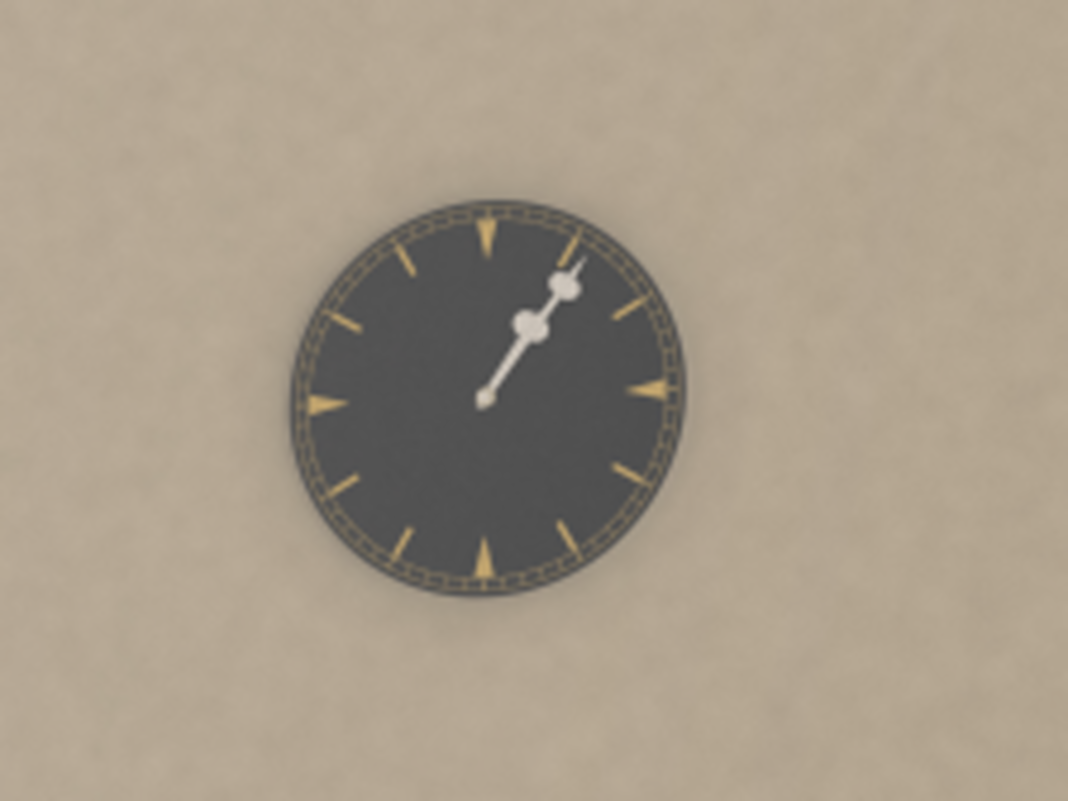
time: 1:06
